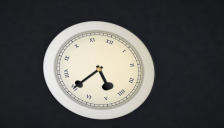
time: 4:35
